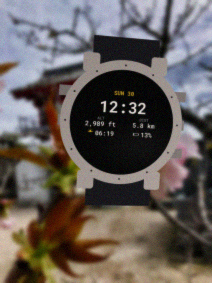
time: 12:32
